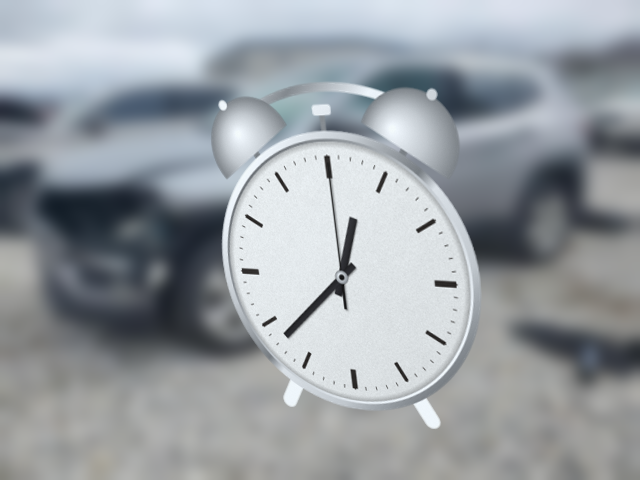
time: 12:38:00
